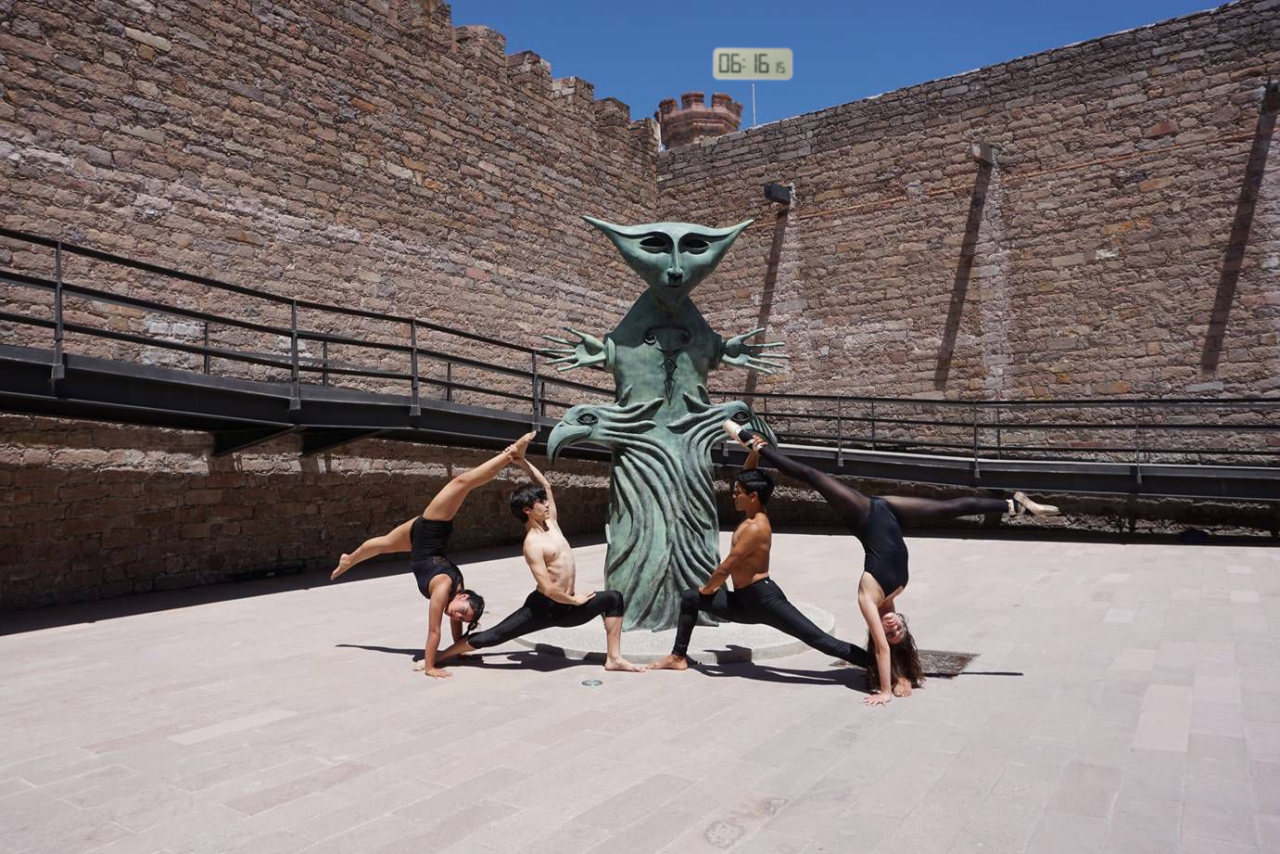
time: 6:16:15
